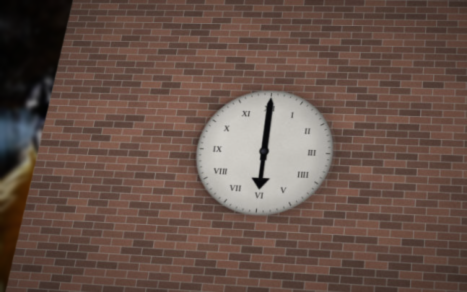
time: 6:00
